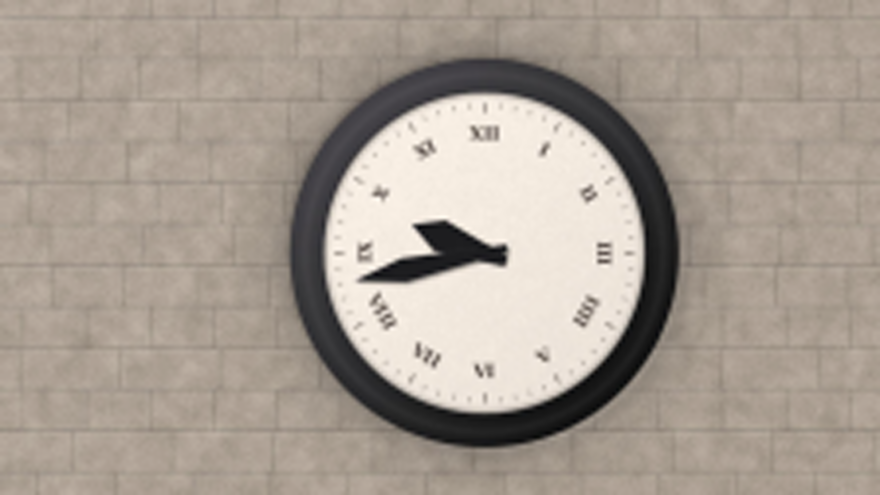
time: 9:43
